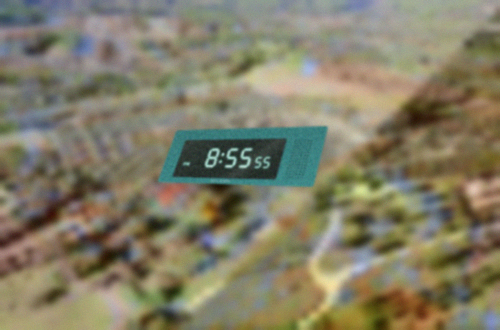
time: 8:55:55
